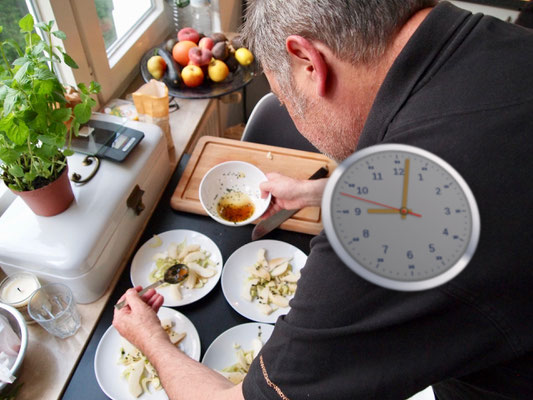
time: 9:01:48
